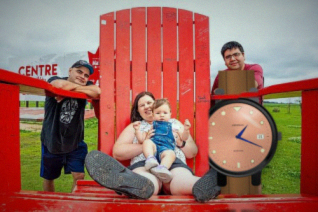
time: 1:19
